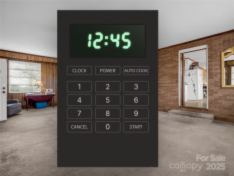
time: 12:45
